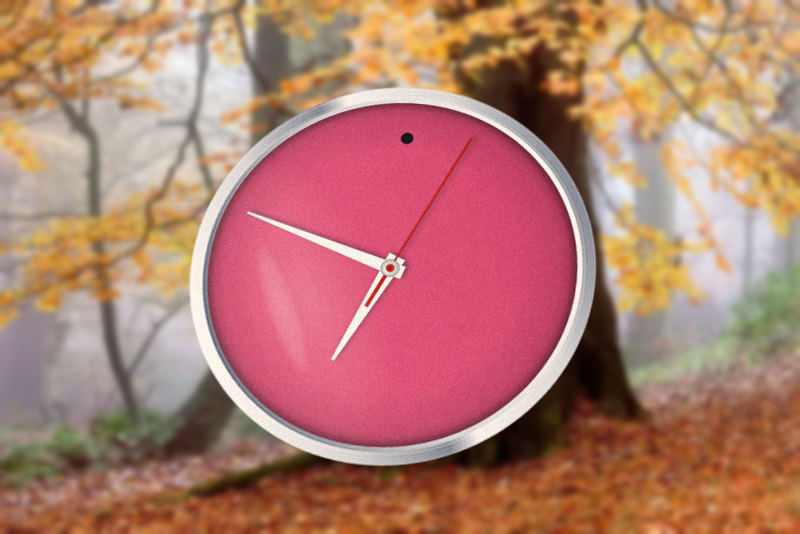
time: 6:48:04
